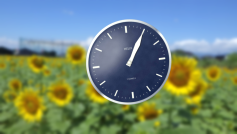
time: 1:05
